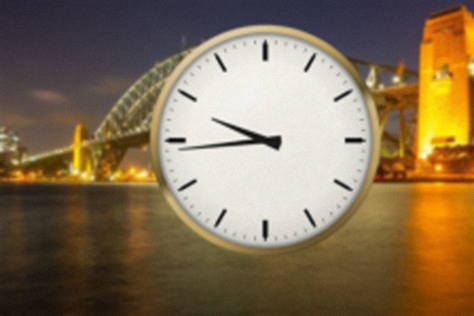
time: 9:44
